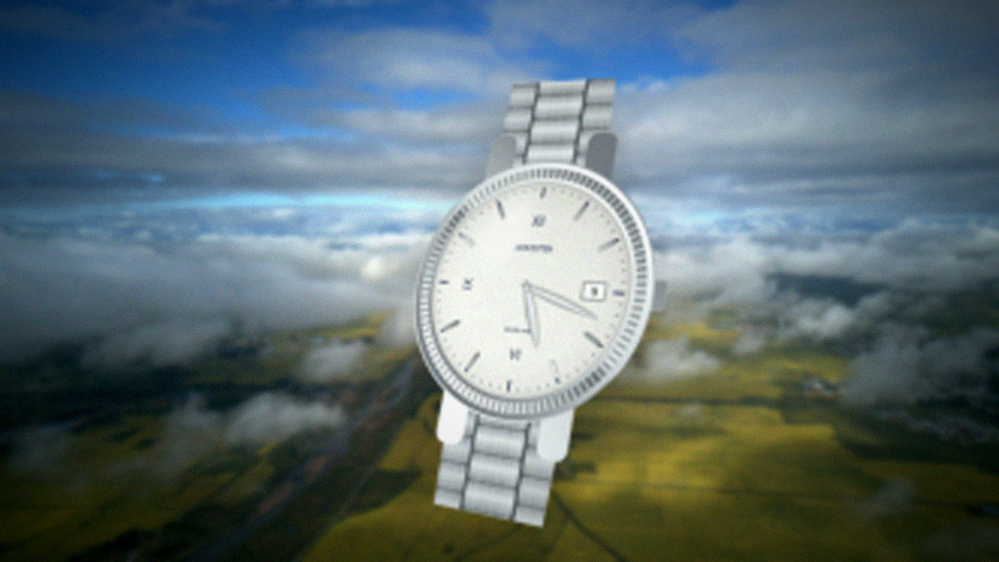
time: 5:18
